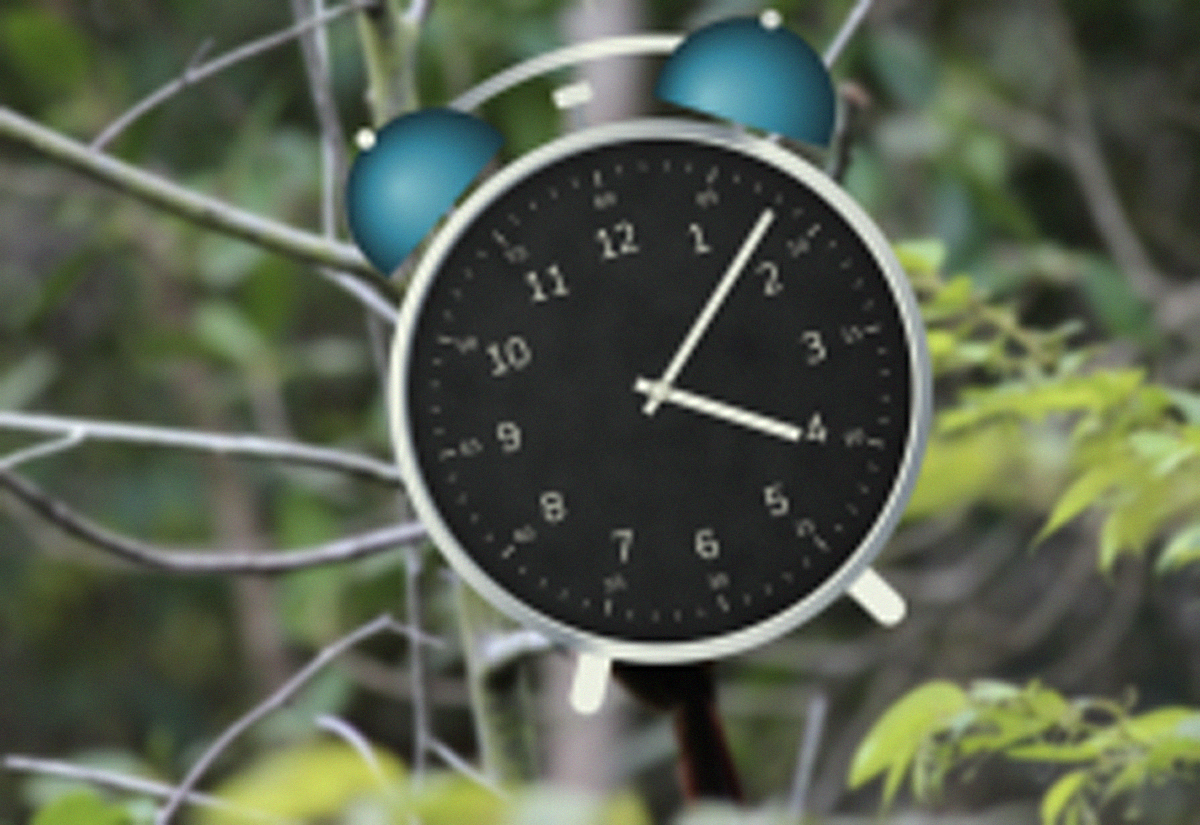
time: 4:08
